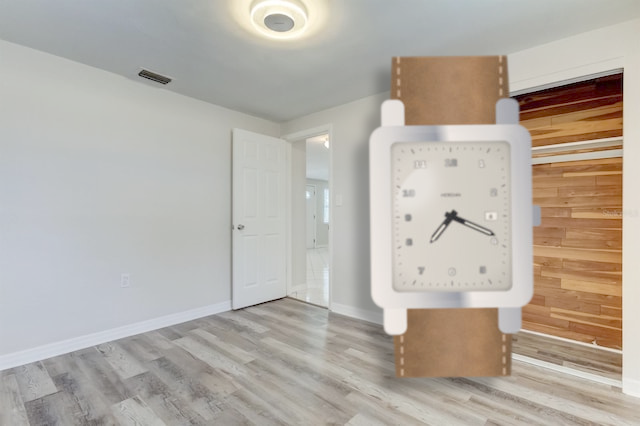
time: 7:19
